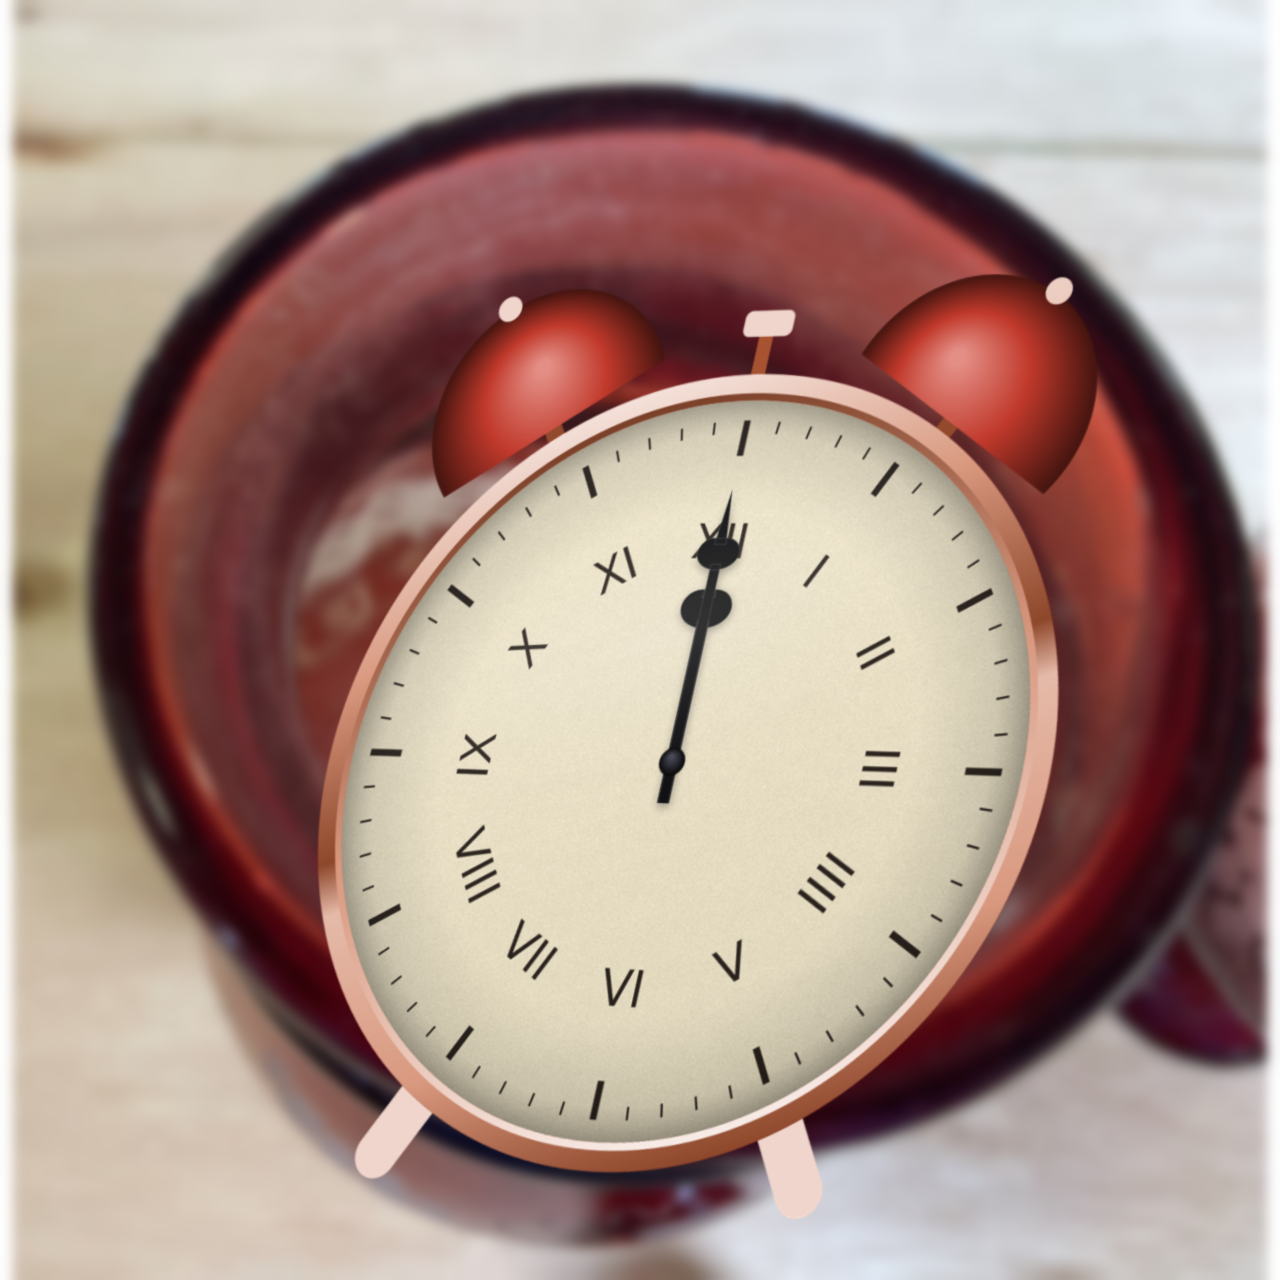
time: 12:00
